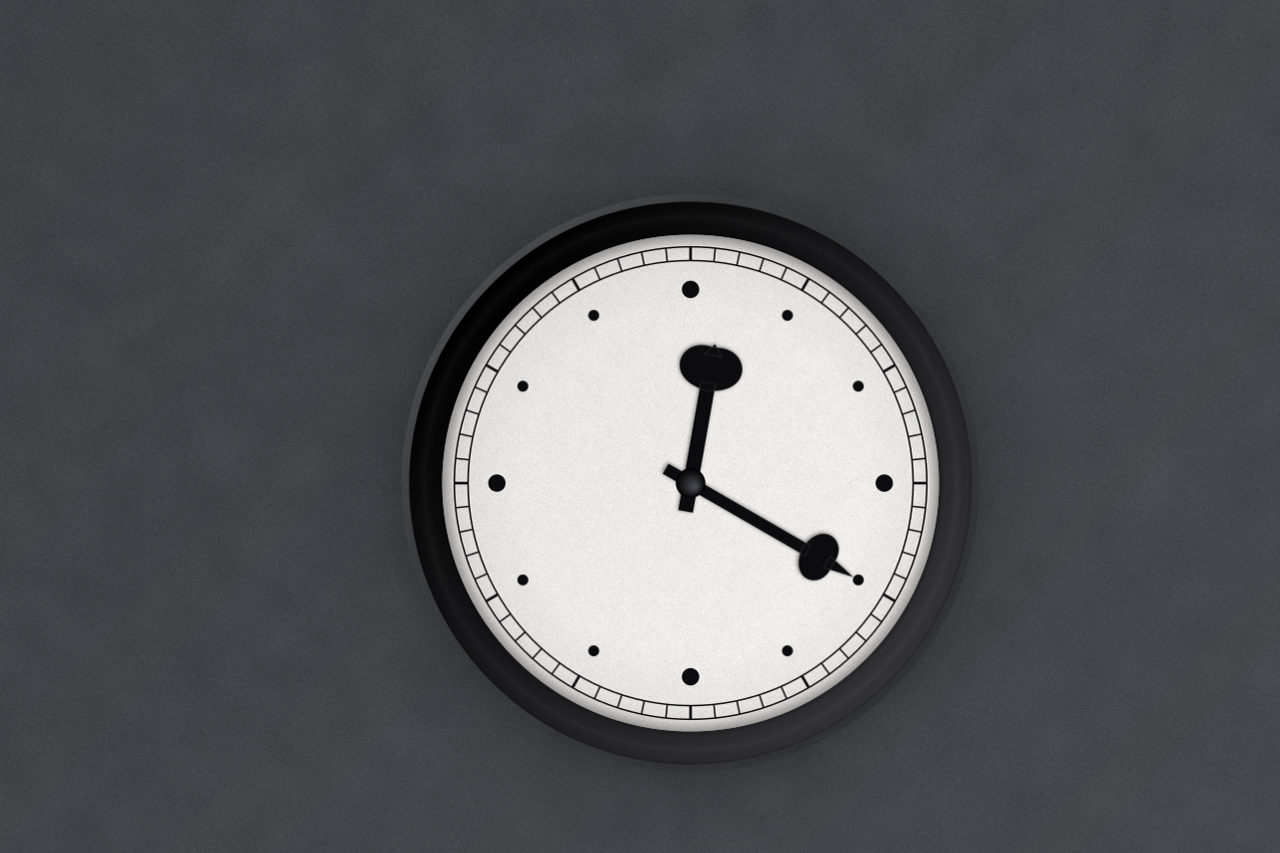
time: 12:20
